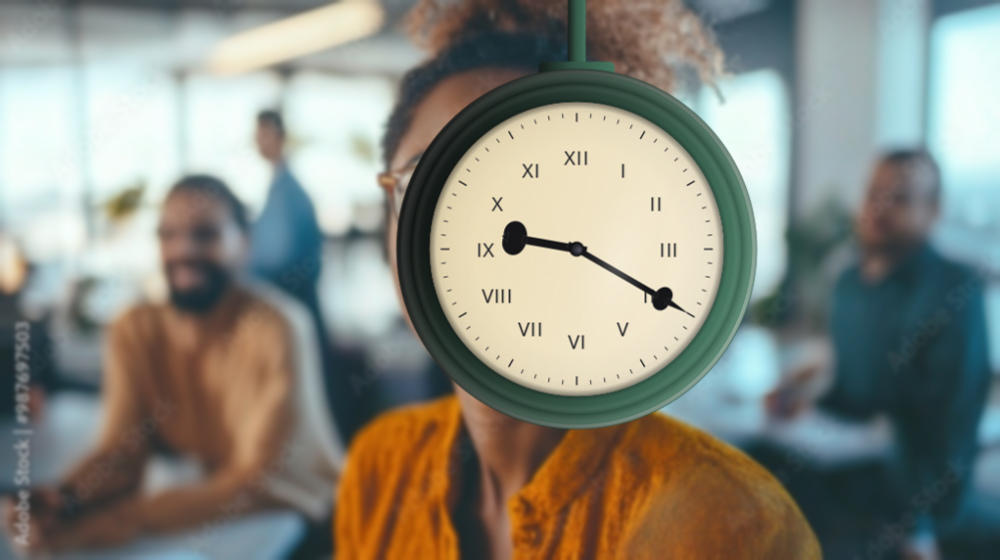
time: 9:20
